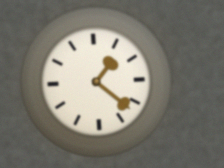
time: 1:22
